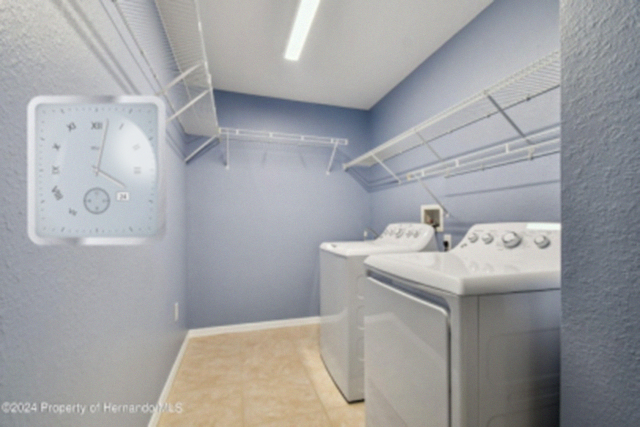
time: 4:02
